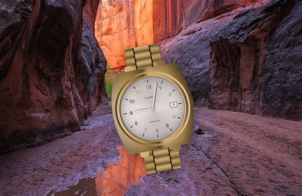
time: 9:03
